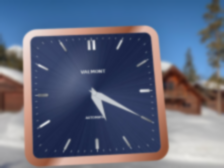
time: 5:20
